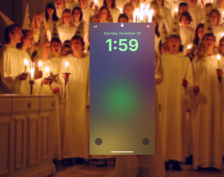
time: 1:59
